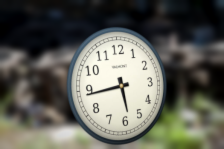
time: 5:44
